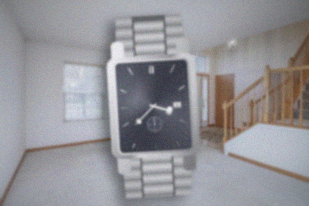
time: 3:38
